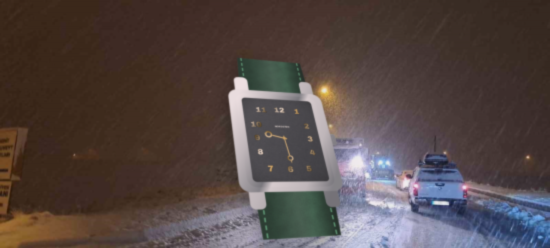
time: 9:29
